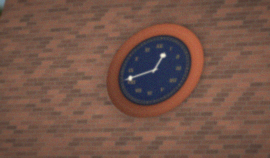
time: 12:42
